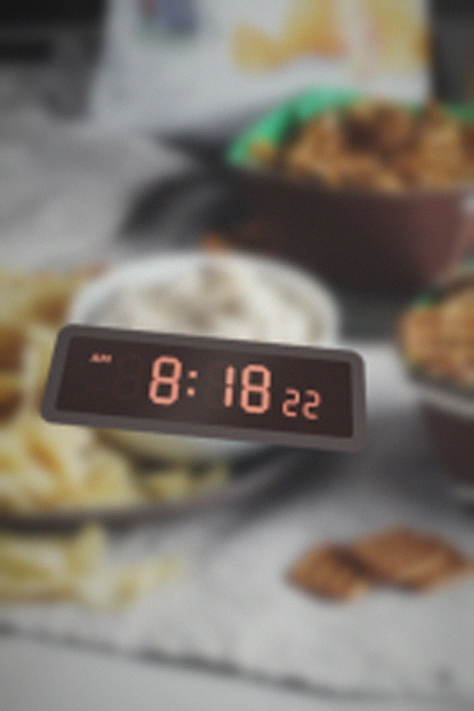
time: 8:18:22
